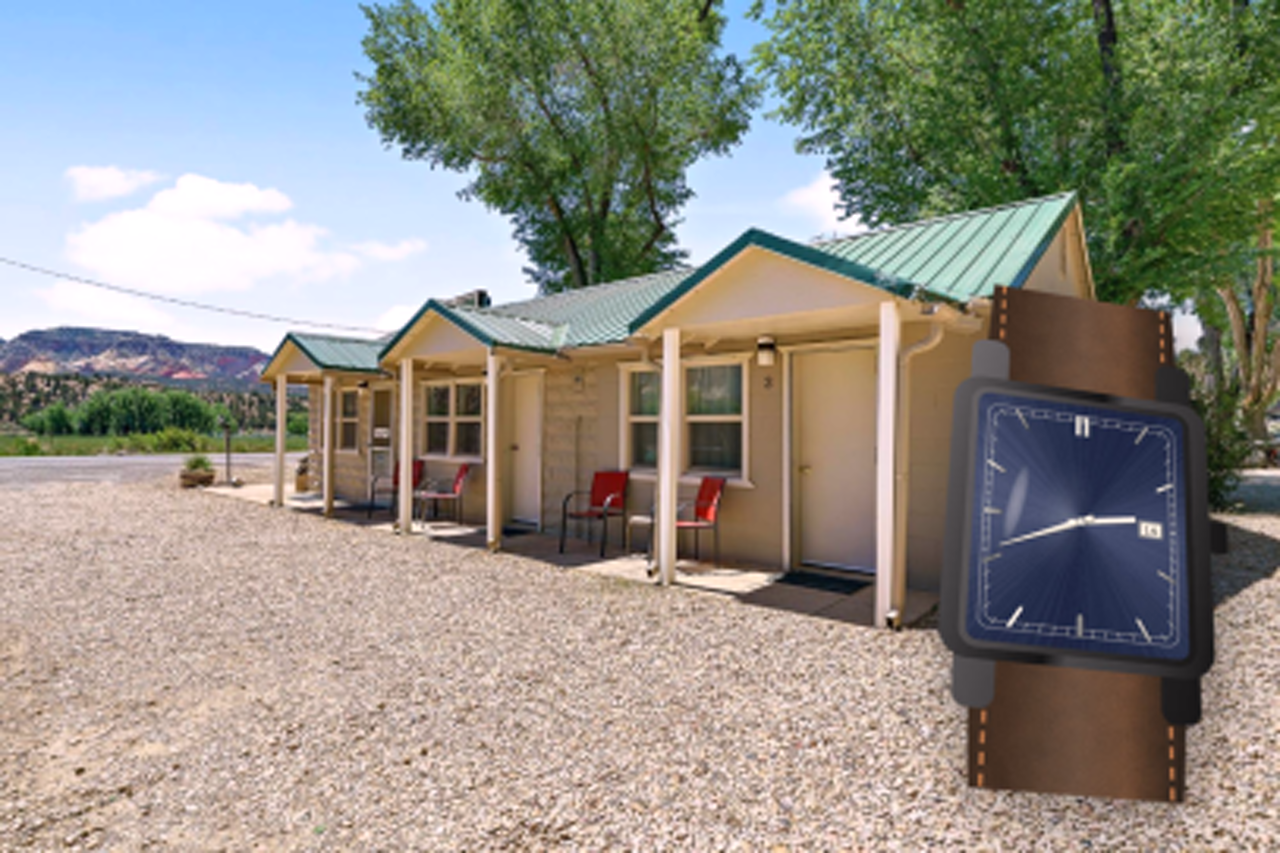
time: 2:41
